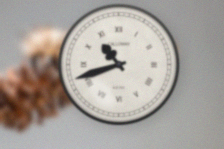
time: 10:42
